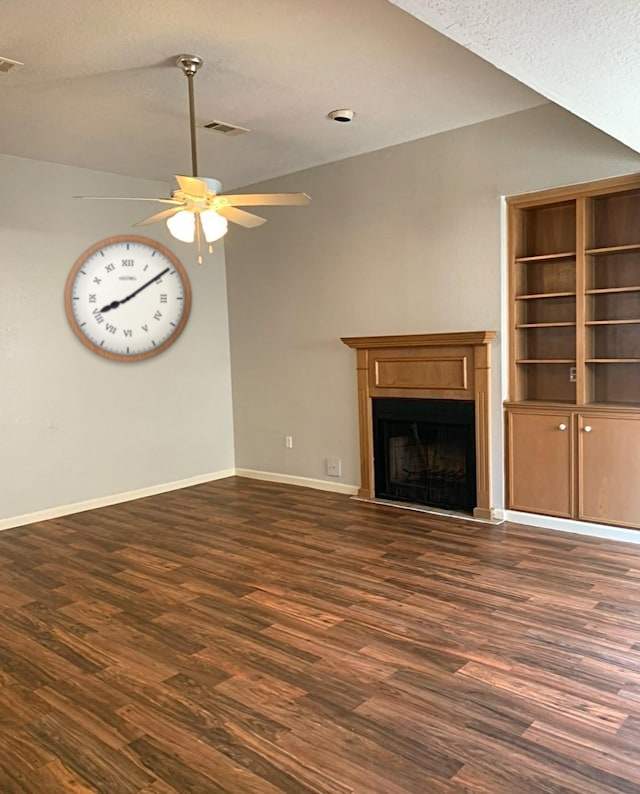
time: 8:09
